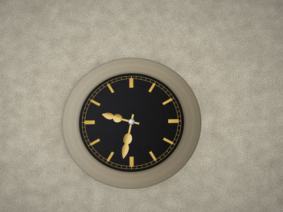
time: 9:32
